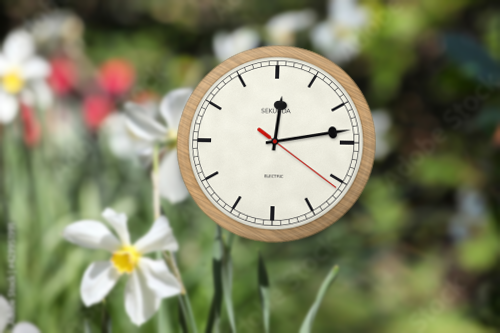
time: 12:13:21
